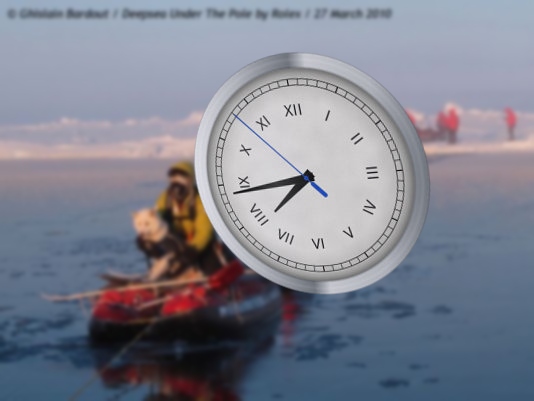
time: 7:43:53
